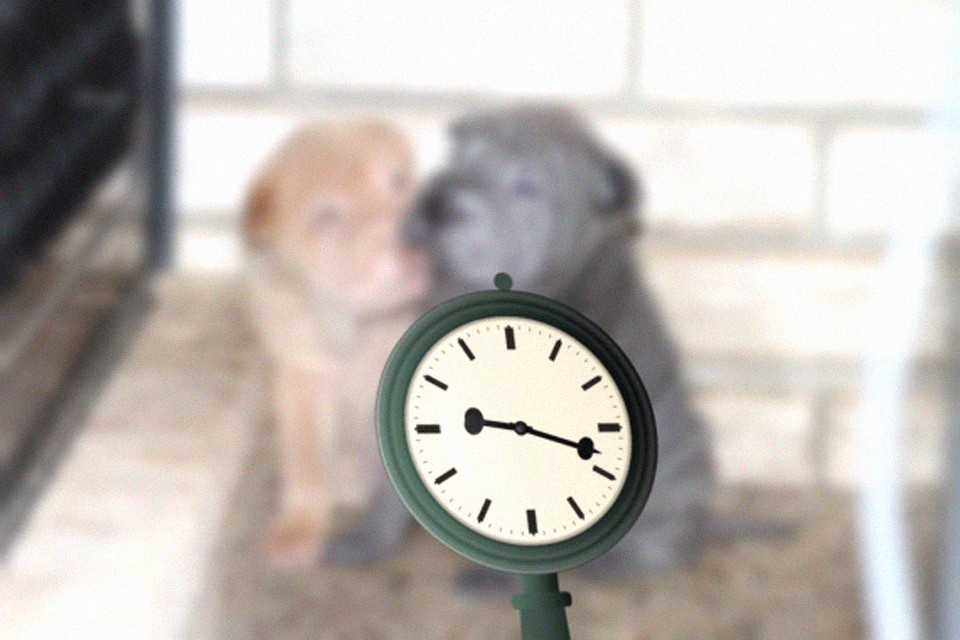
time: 9:18
